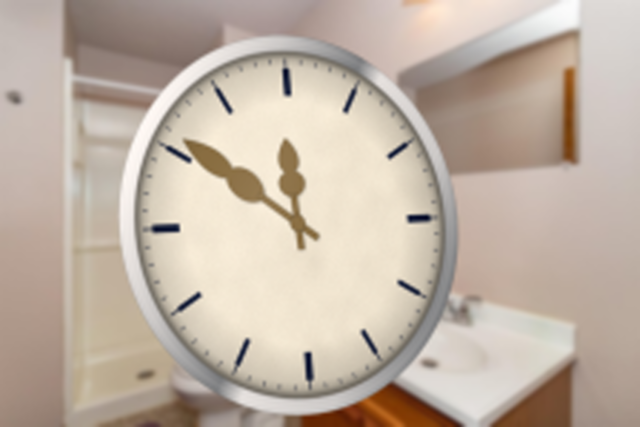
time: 11:51
